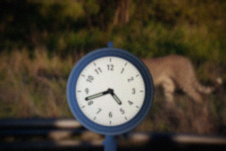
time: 4:42
